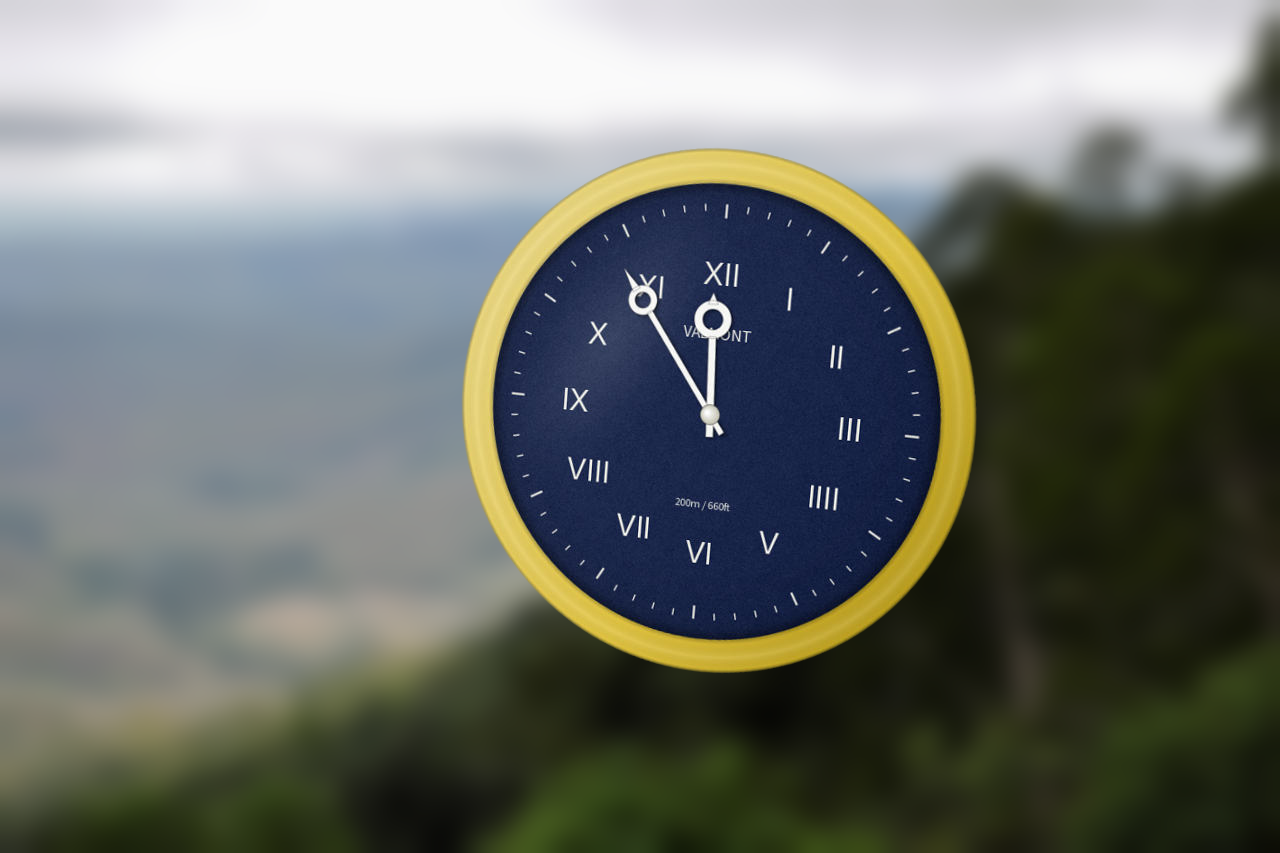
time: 11:54
